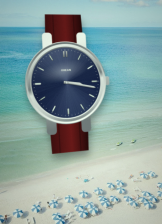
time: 3:17
